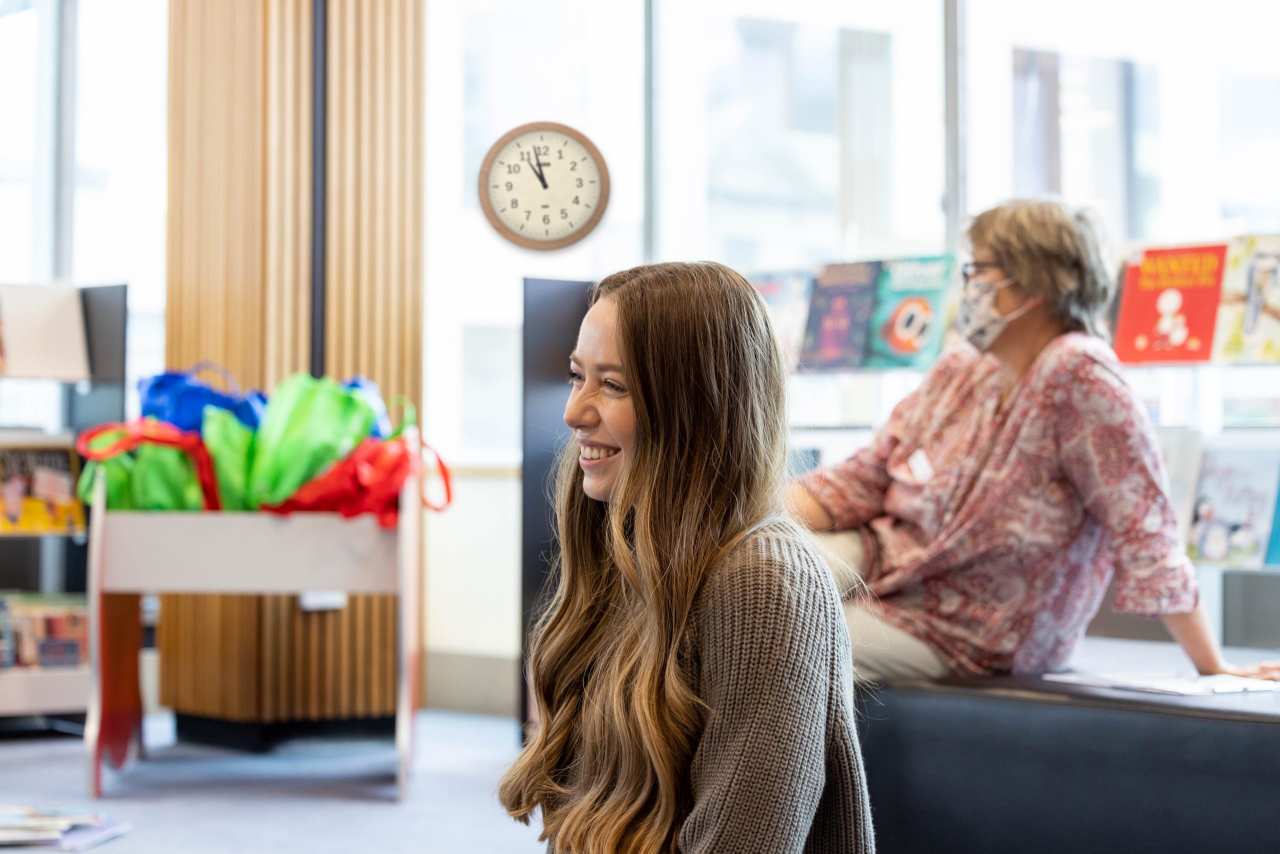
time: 10:58
